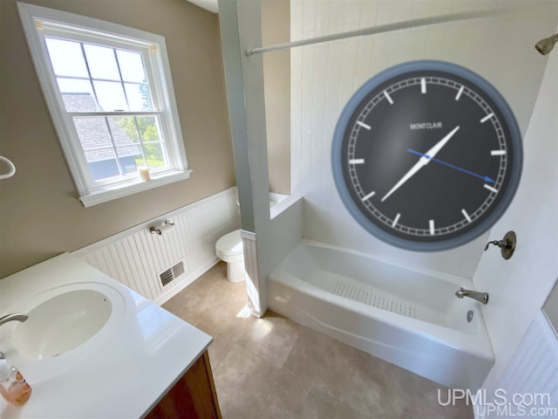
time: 1:38:19
